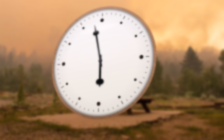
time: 5:58
